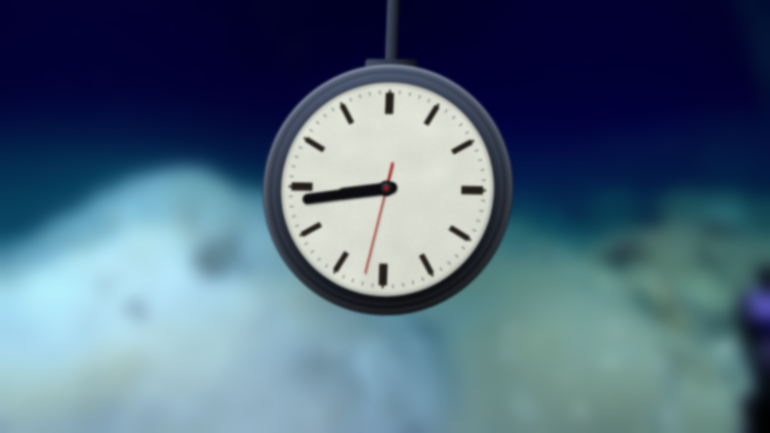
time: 8:43:32
